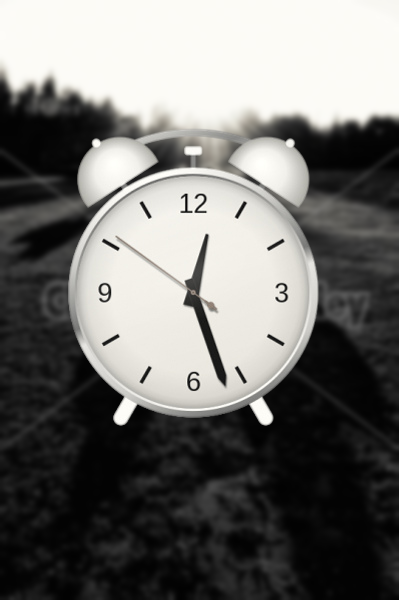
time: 12:26:51
